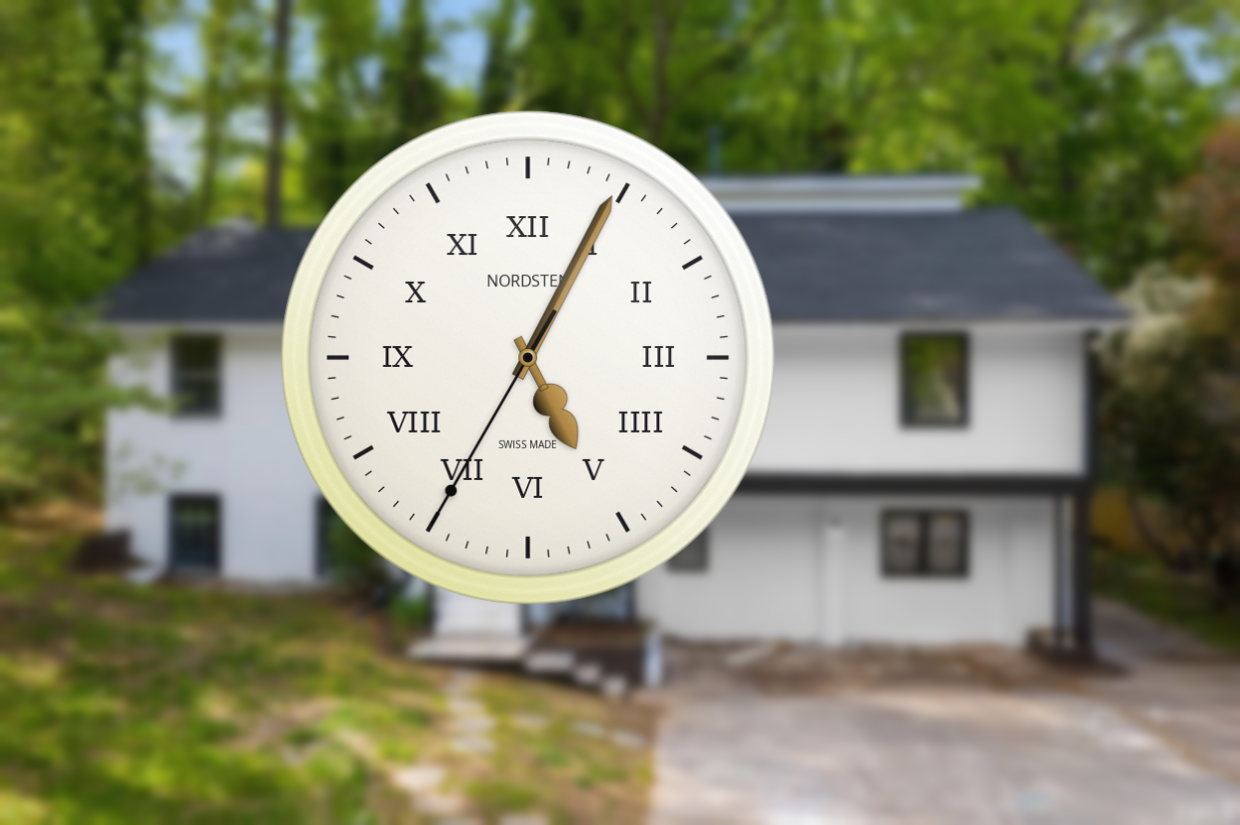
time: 5:04:35
